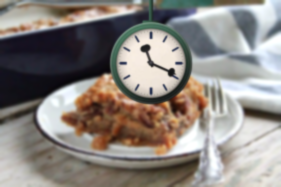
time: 11:19
